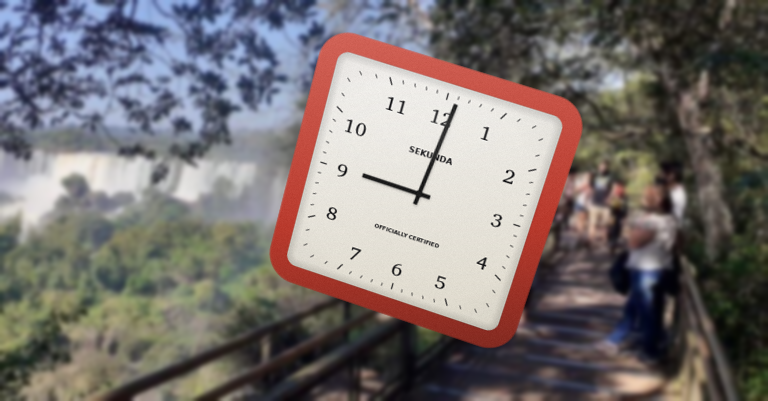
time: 9:01
